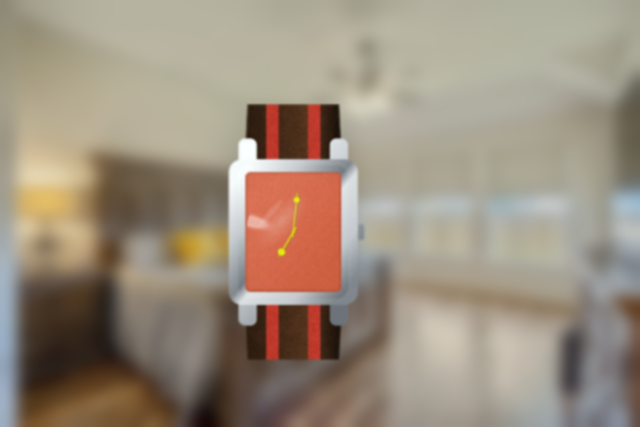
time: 7:01
